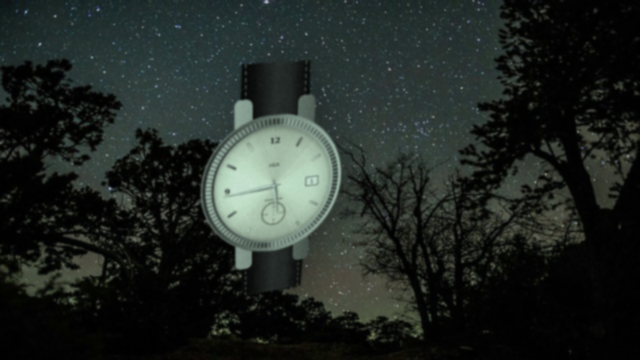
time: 5:44
